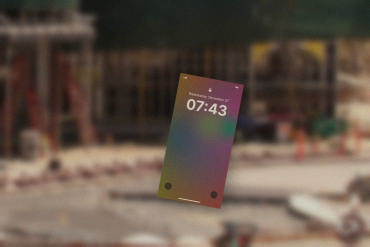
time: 7:43
